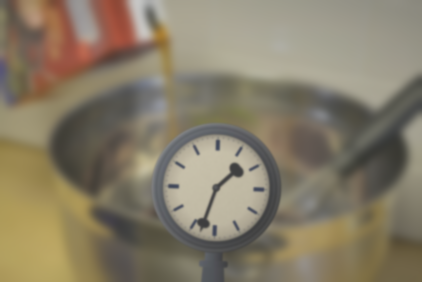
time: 1:33
